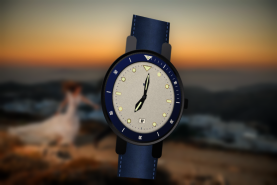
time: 7:01
